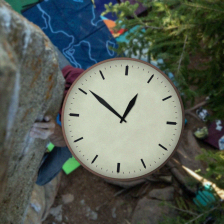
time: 12:51
